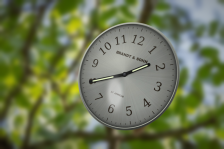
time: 1:40
